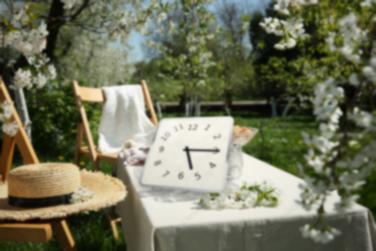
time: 5:15
